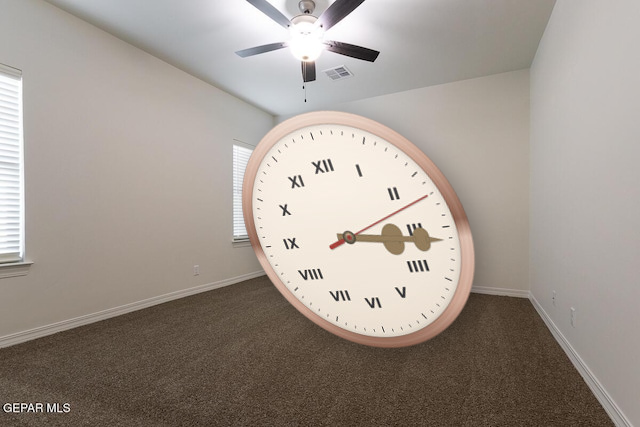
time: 3:16:12
